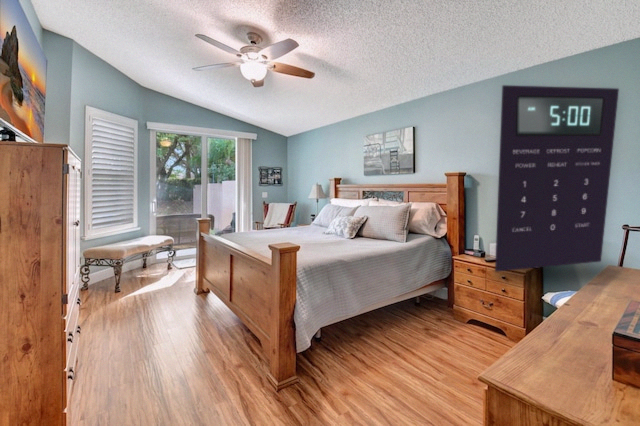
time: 5:00
